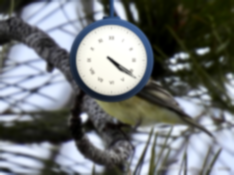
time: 4:21
